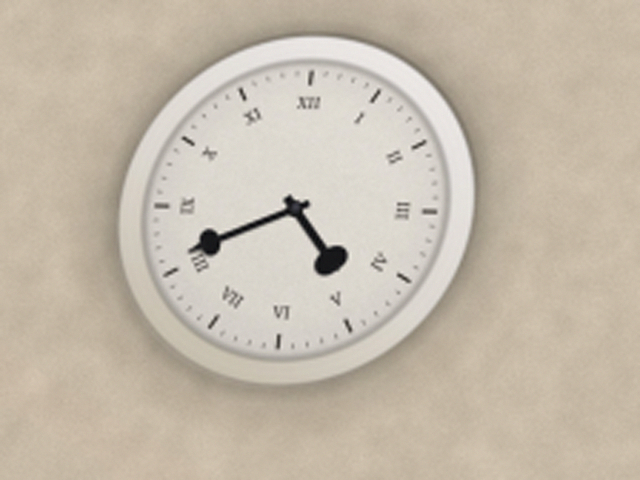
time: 4:41
